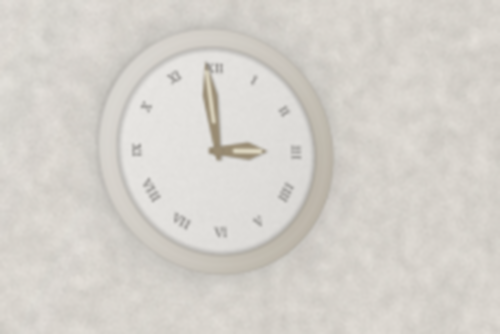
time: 2:59
